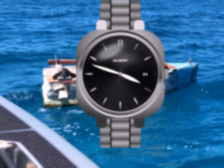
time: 3:48
